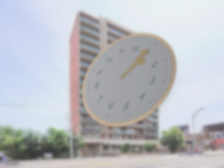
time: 1:04
